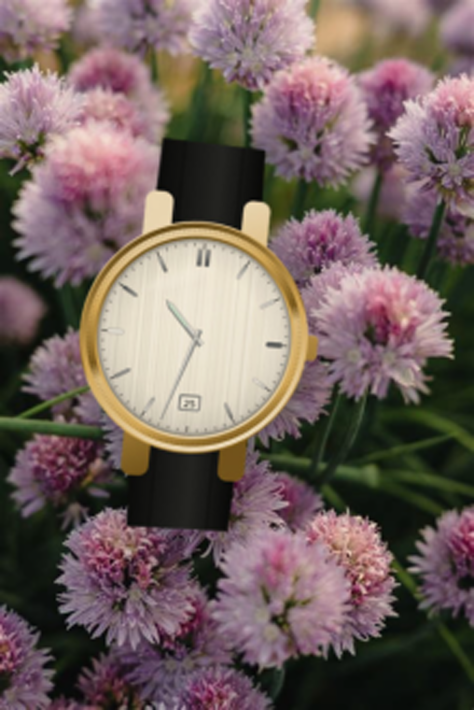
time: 10:33
